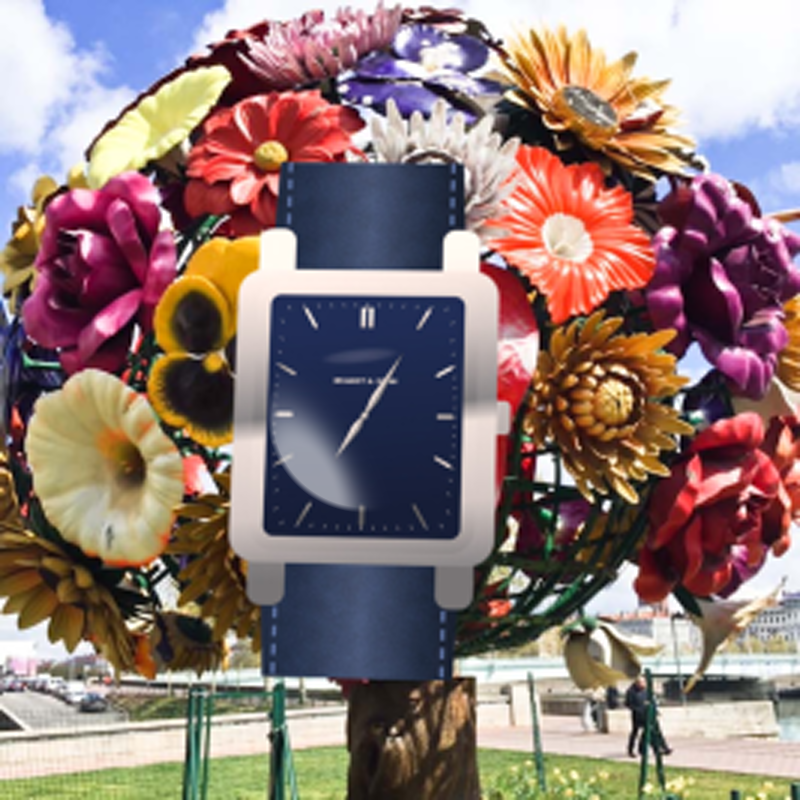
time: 7:05
